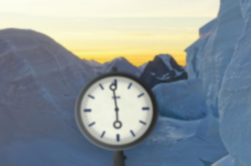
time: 5:59
